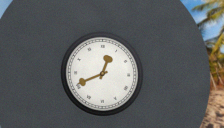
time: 12:41
